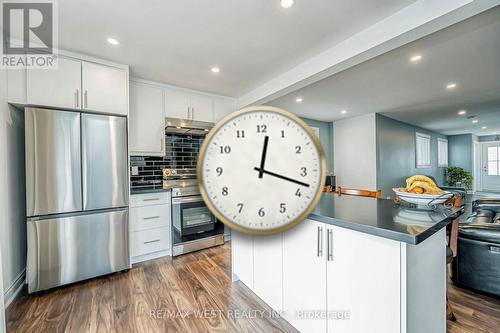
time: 12:18
